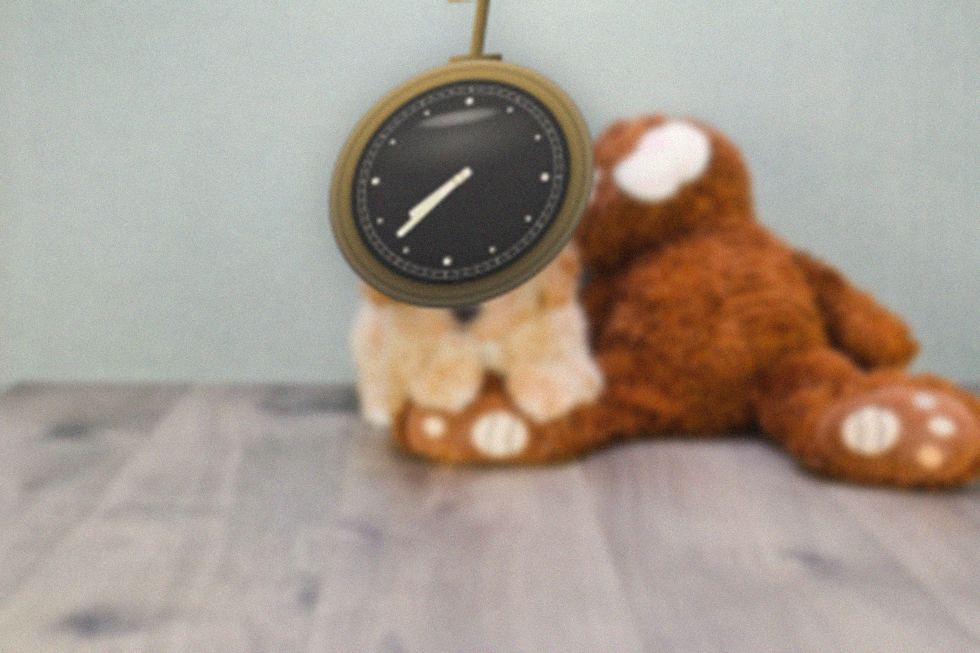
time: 7:37
